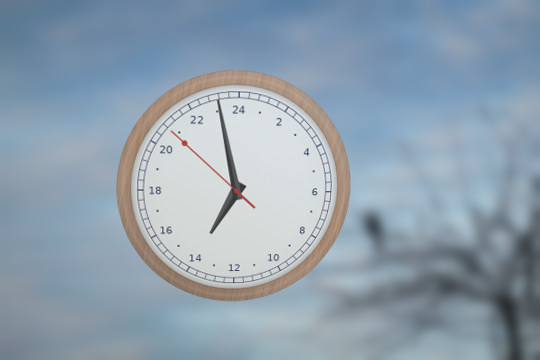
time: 13:57:52
